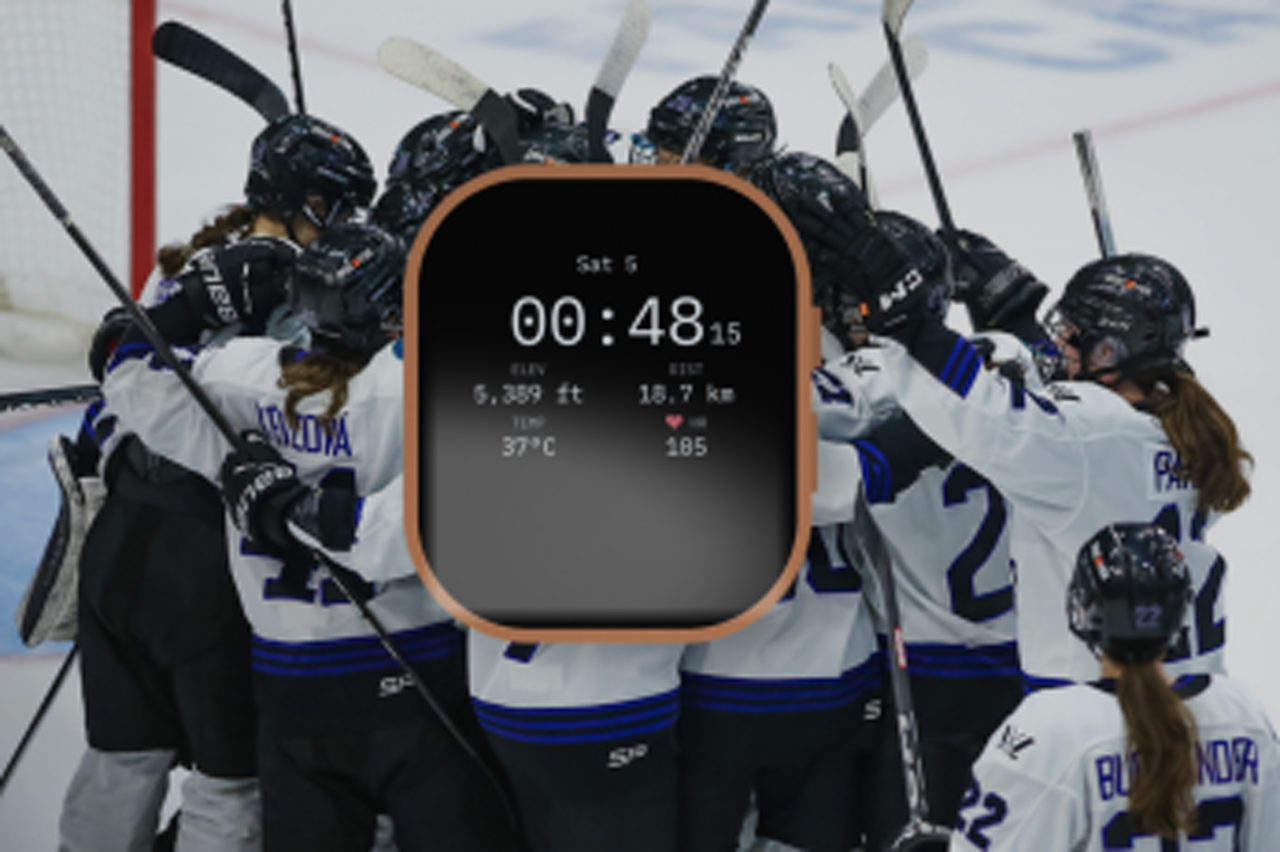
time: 0:48:15
